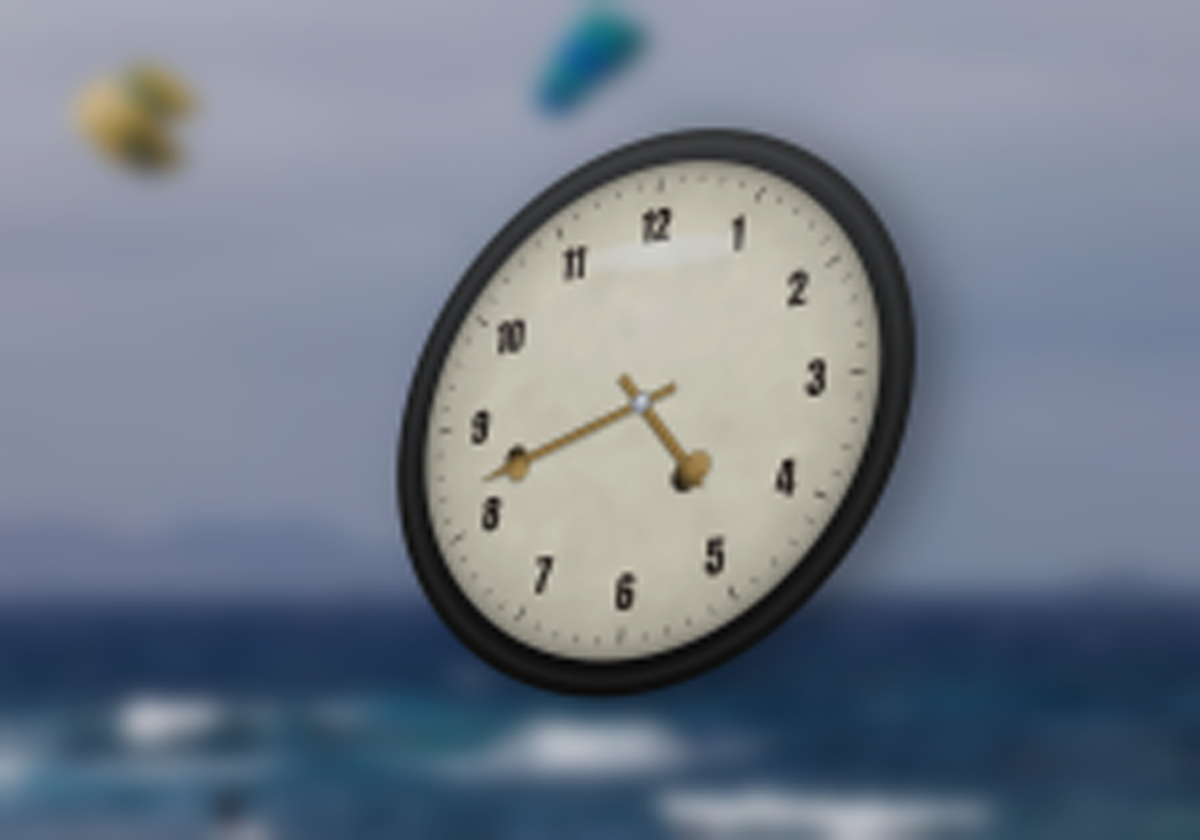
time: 4:42
